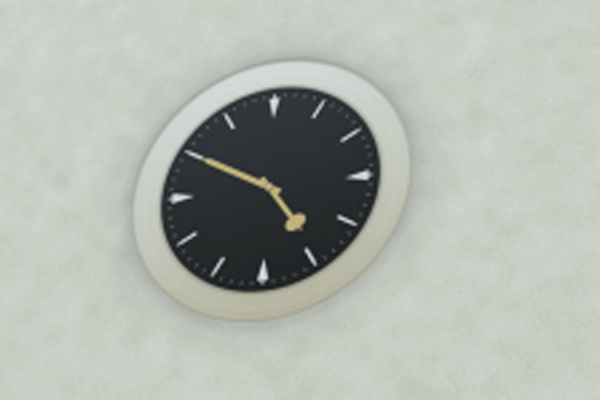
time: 4:50
